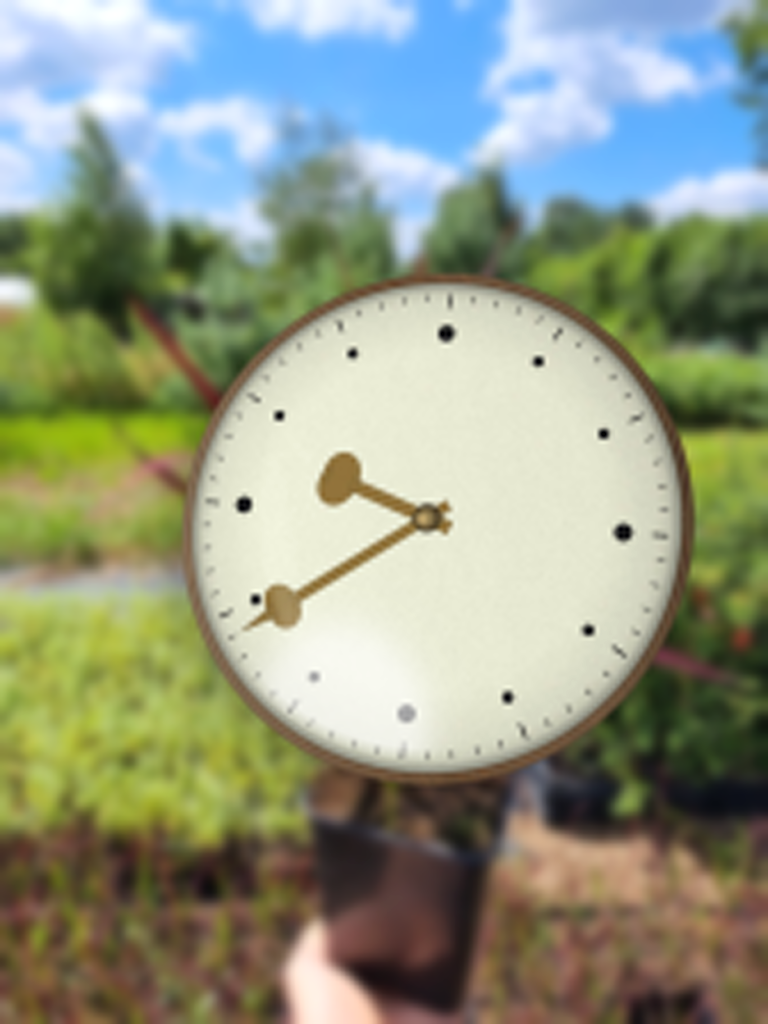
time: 9:39
